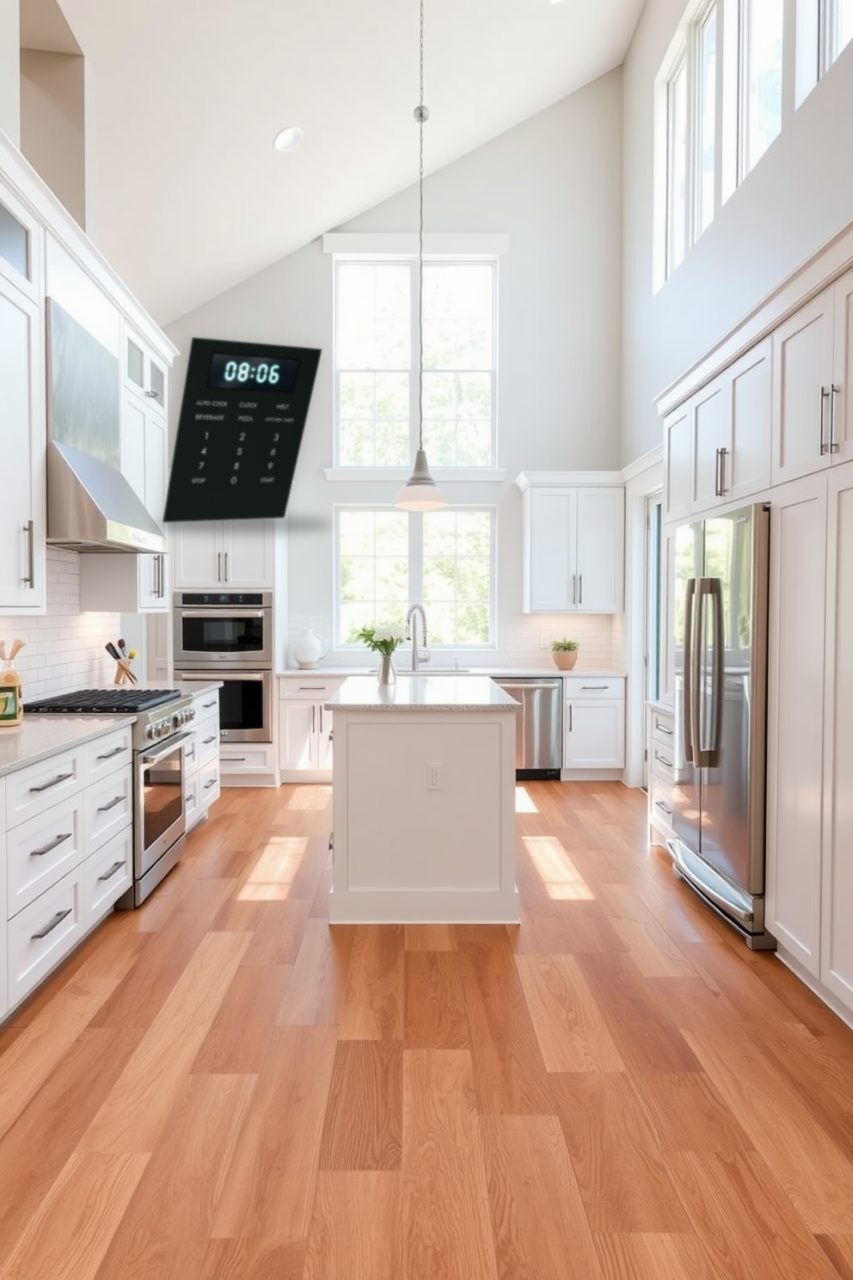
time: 8:06
